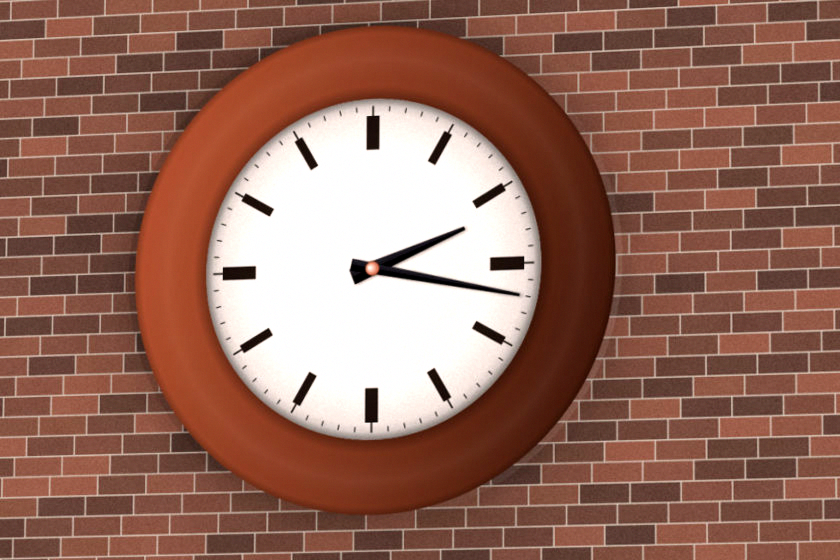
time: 2:17
